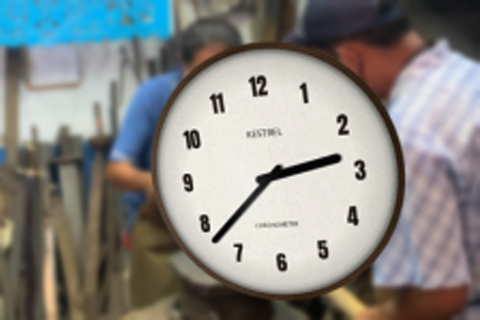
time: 2:38
